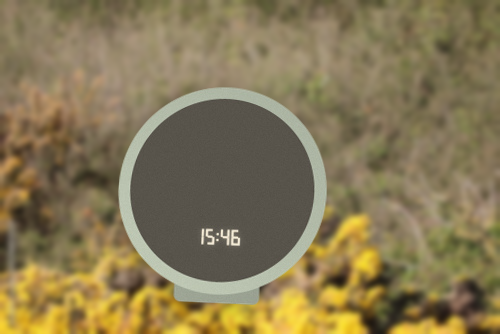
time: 15:46
